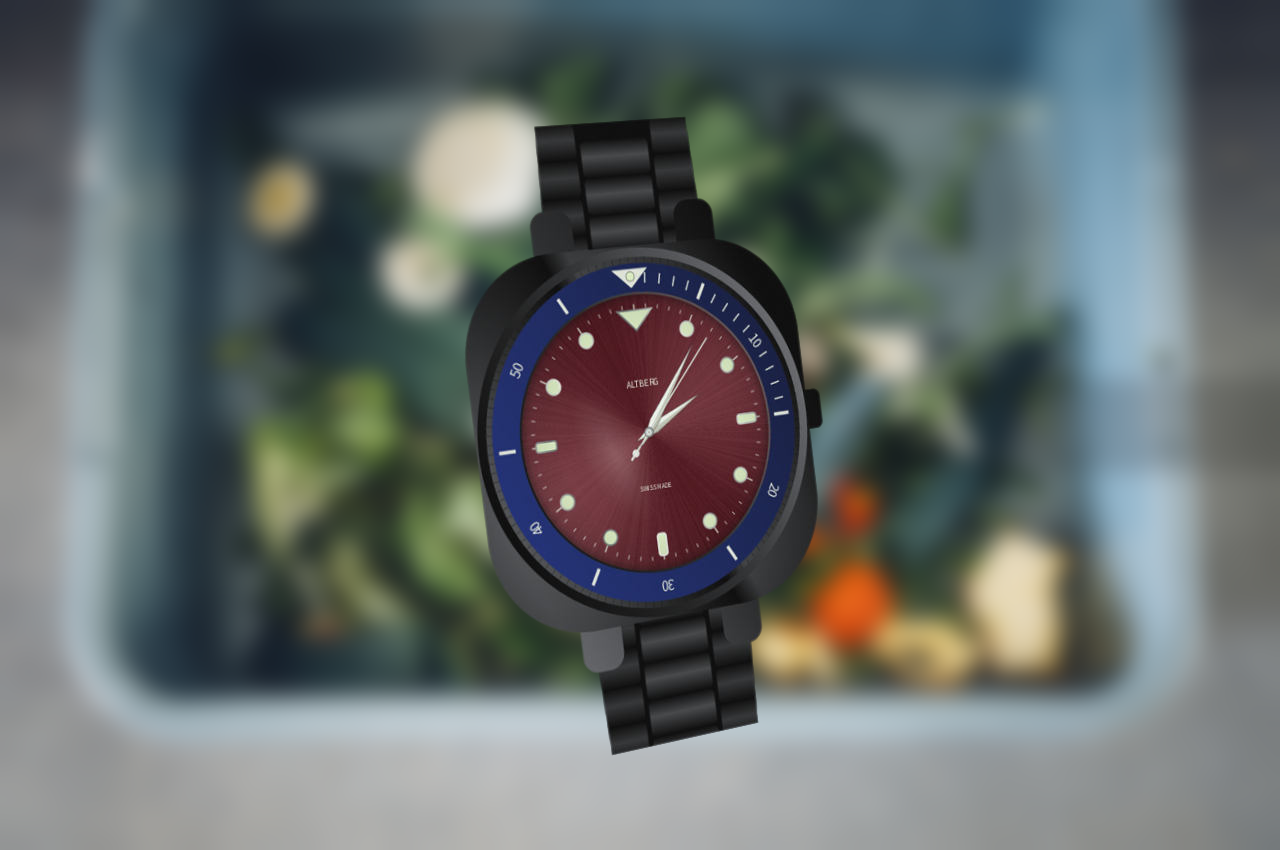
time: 2:06:07
